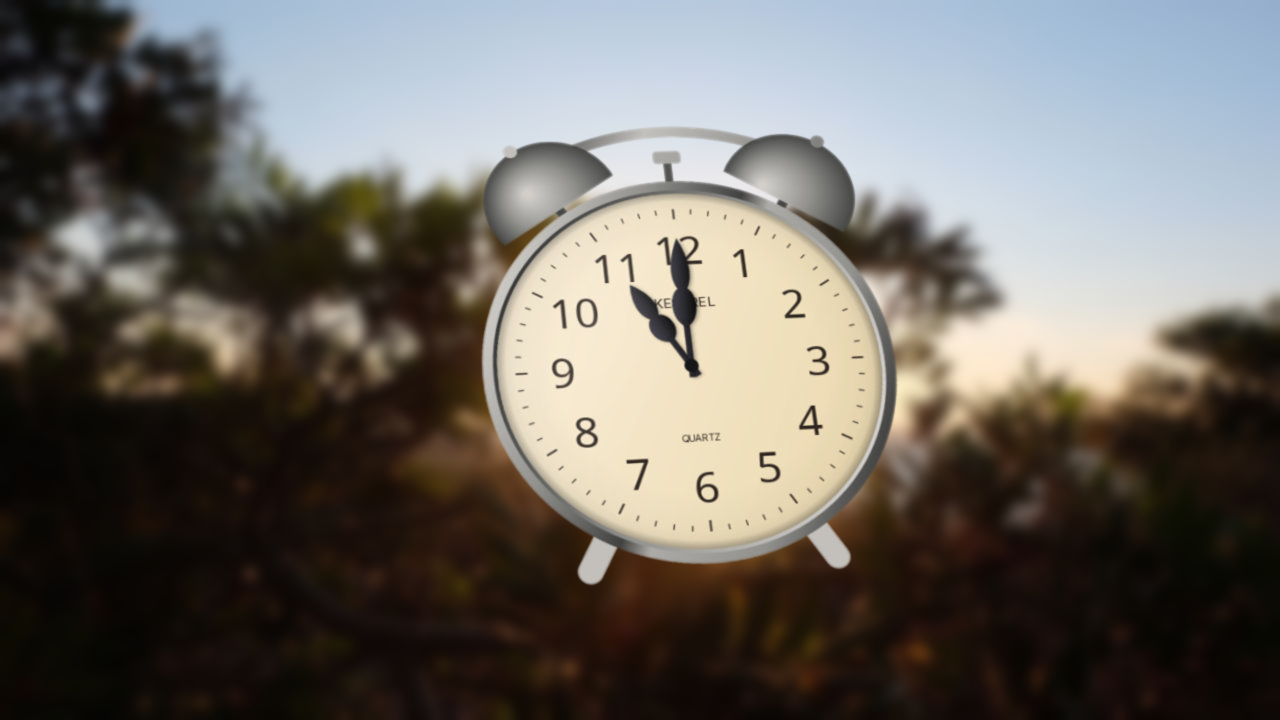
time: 11:00
